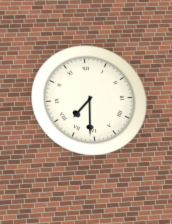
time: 7:31
